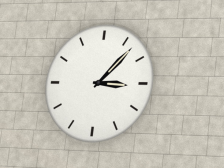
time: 3:07
